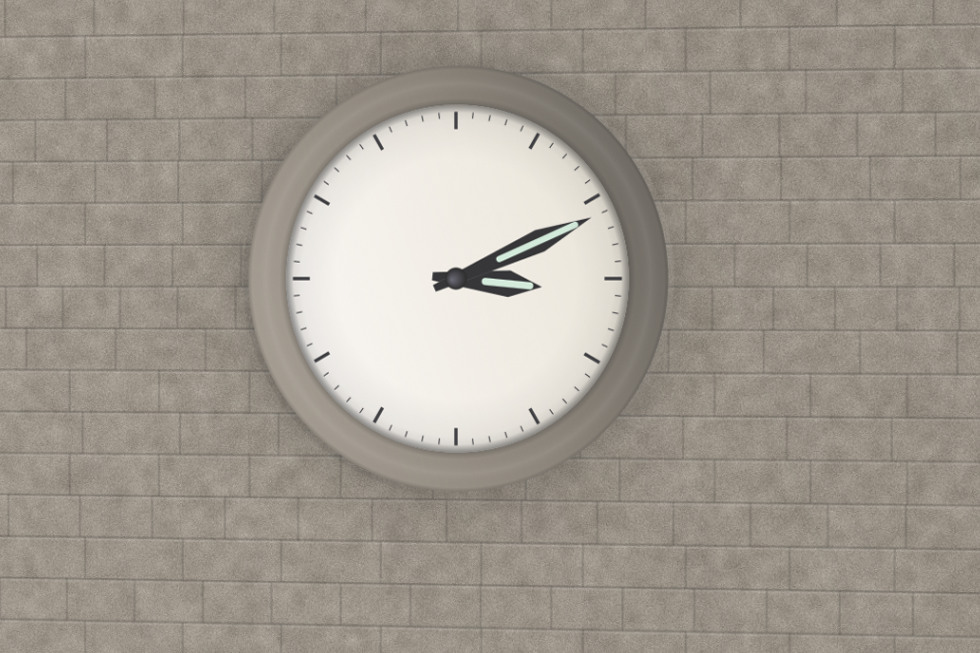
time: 3:11
